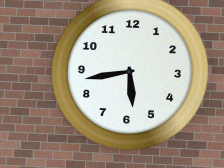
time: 5:43
